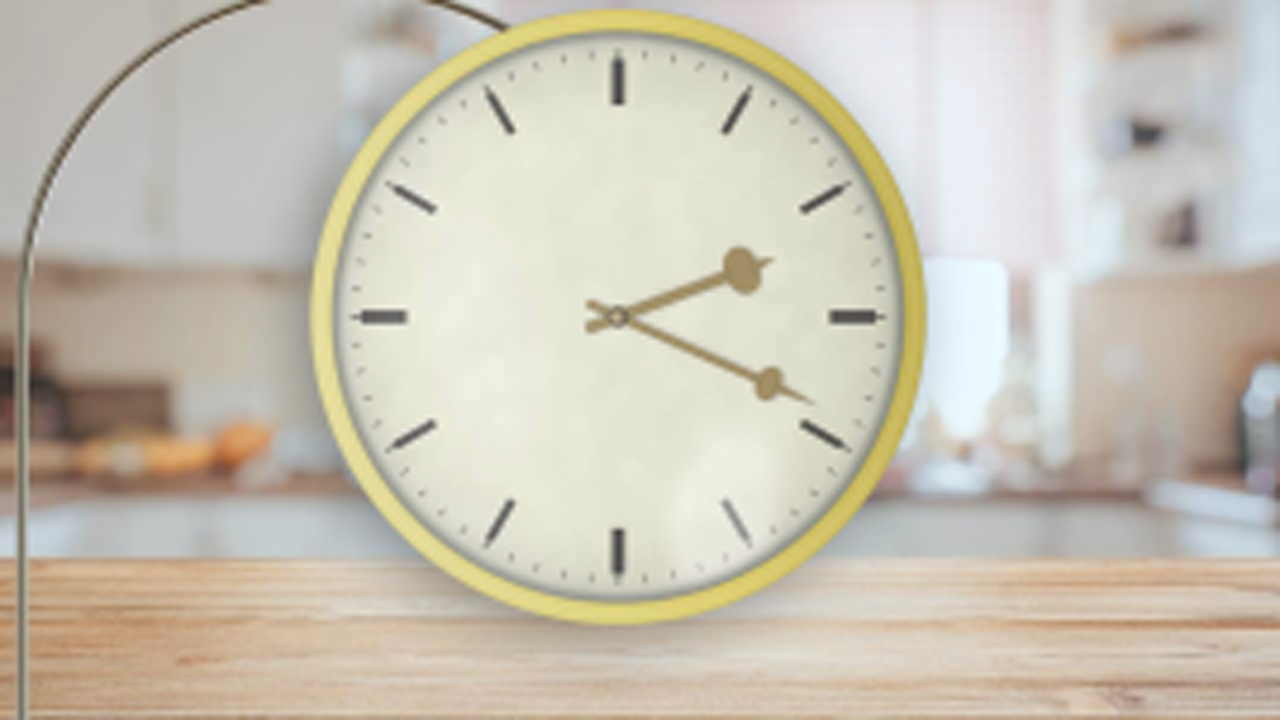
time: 2:19
